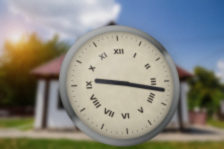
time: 9:17
